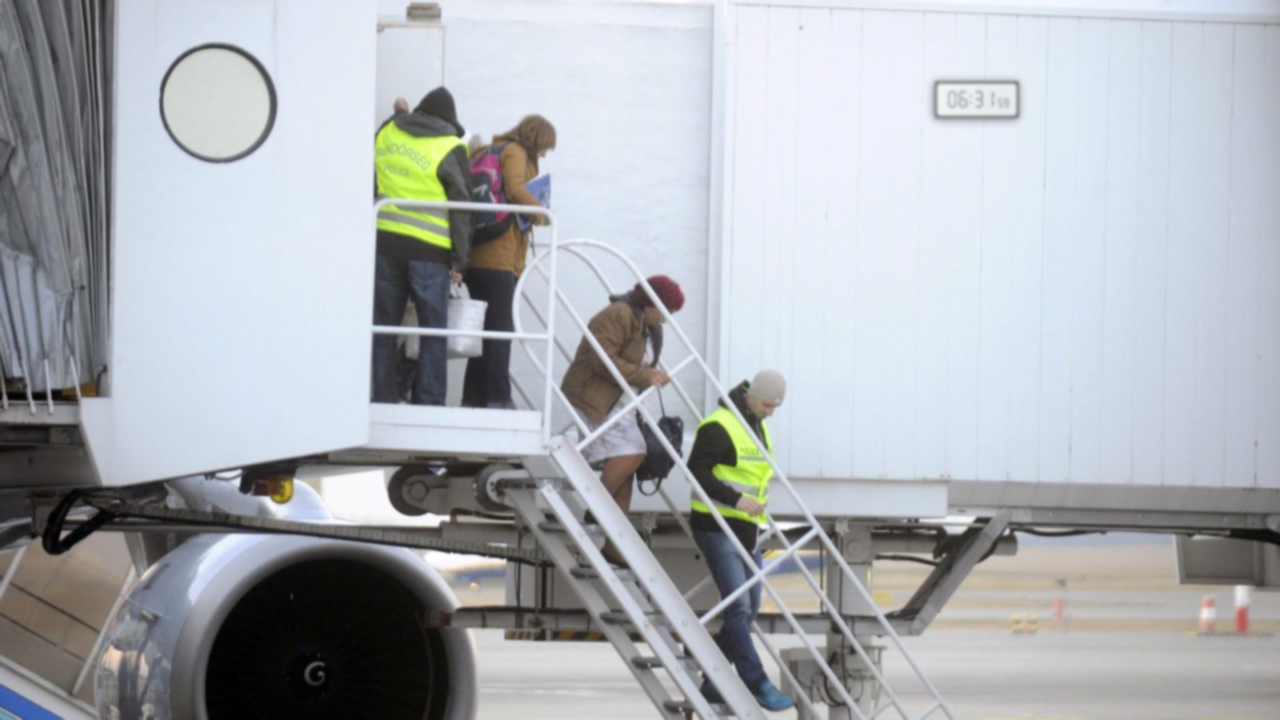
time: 6:31
